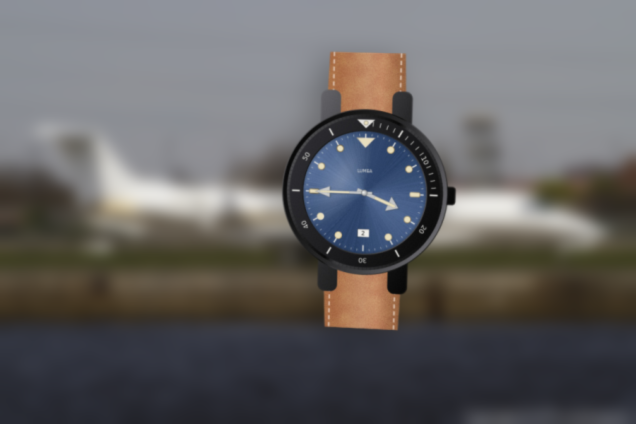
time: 3:45
